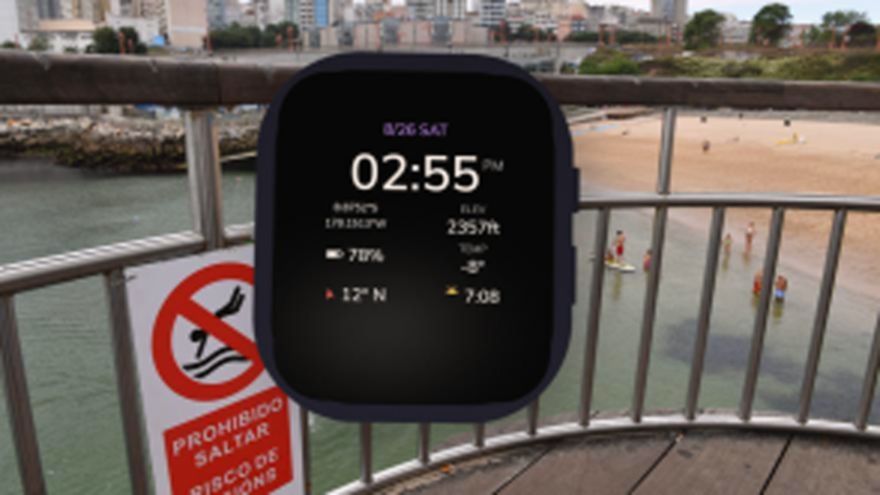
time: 2:55
